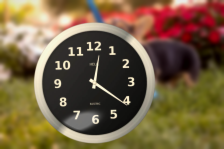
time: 12:21
